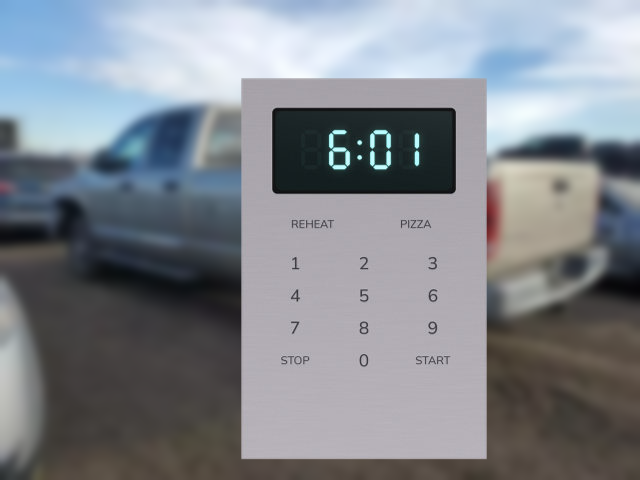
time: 6:01
